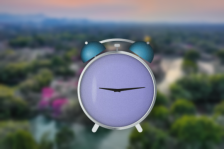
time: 9:14
